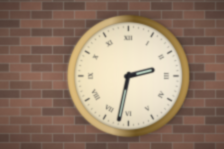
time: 2:32
